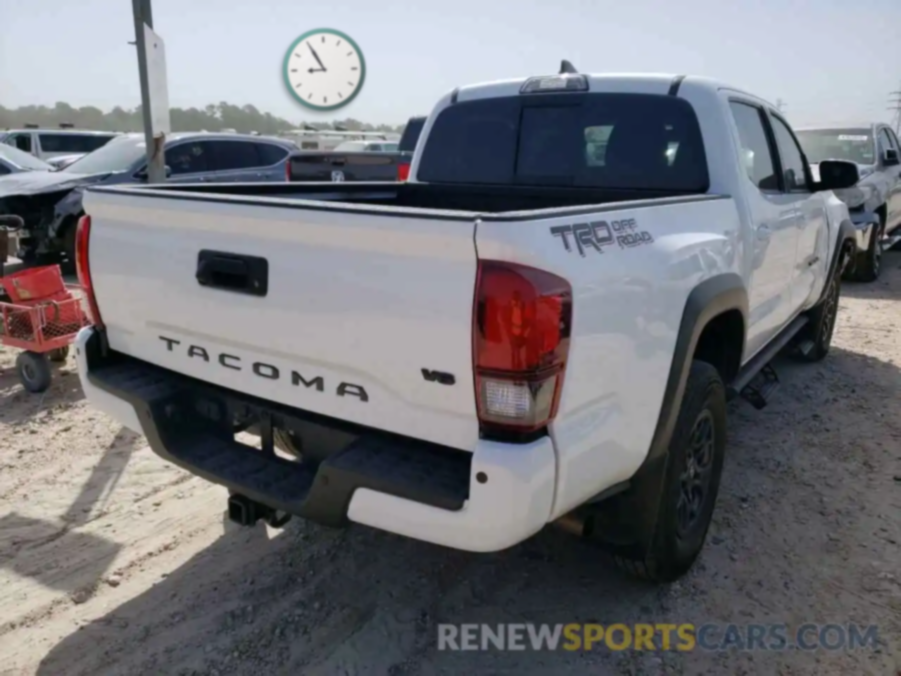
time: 8:55
